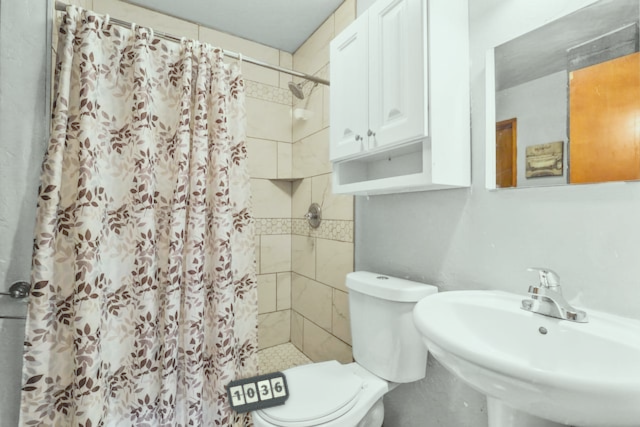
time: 10:36
